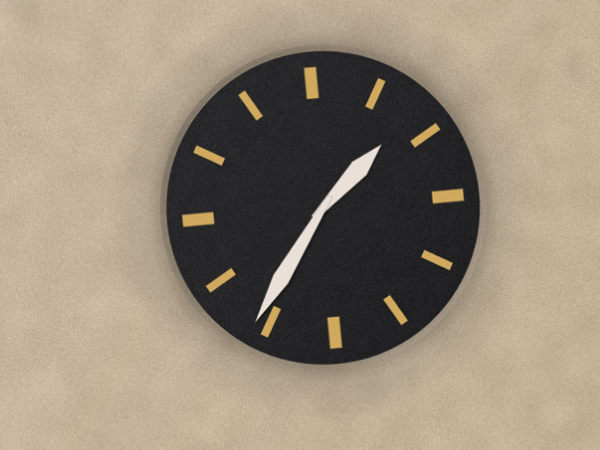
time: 1:36
